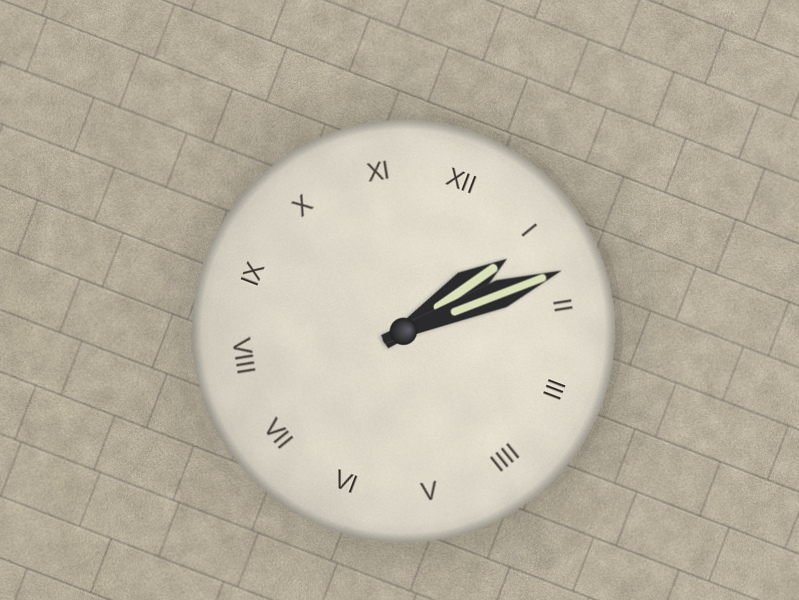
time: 1:08
